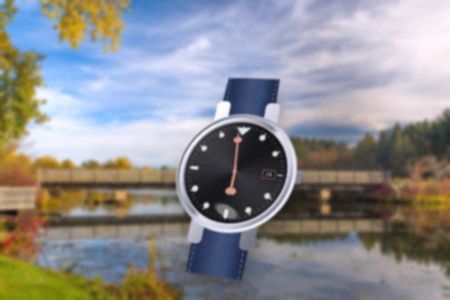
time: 5:59
